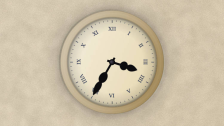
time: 3:35
